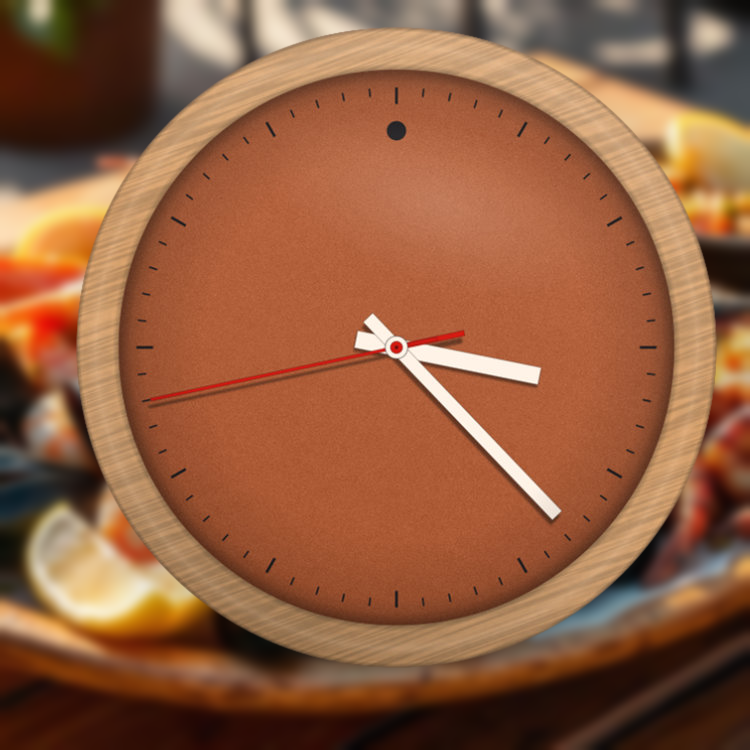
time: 3:22:43
